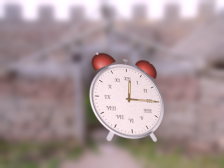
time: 12:15
